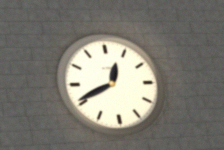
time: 12:41
